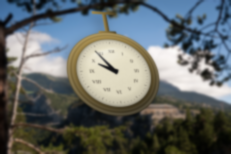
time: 9:54
